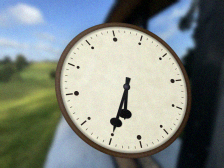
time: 6:35
